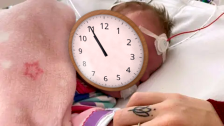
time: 10:55
